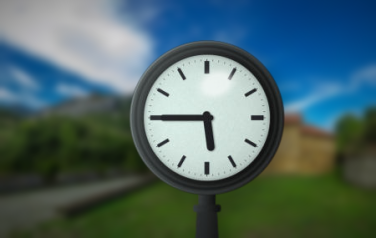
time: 5:45
